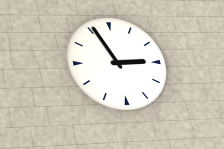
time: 2:56
